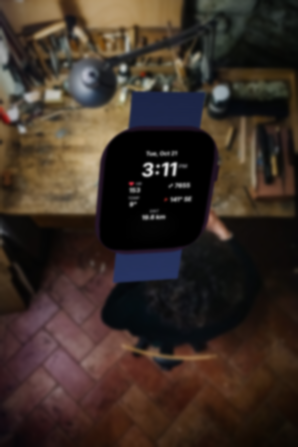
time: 3:11
